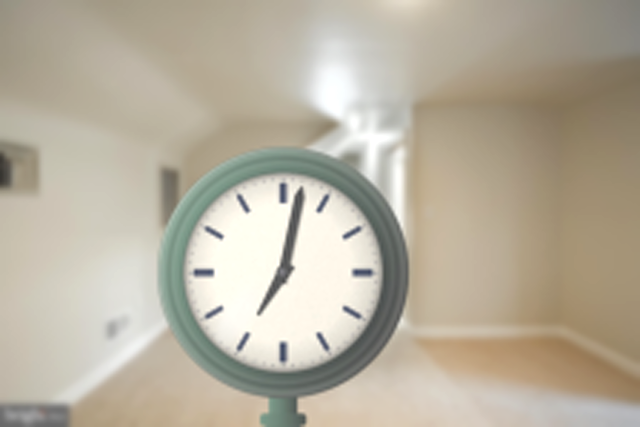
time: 7:02
